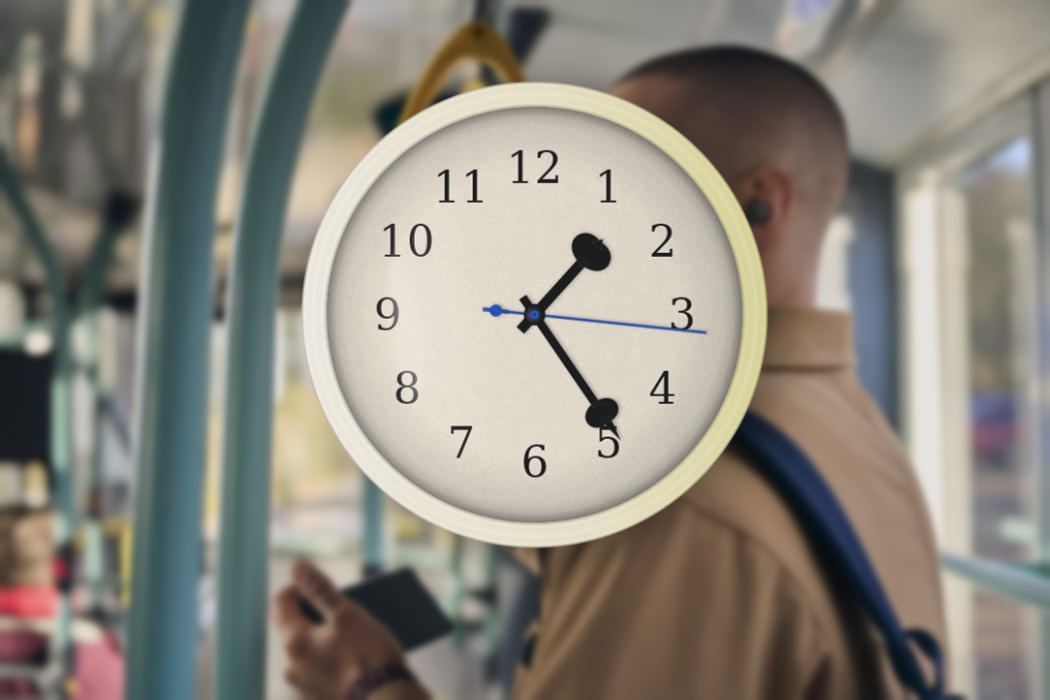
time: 1:24:16
